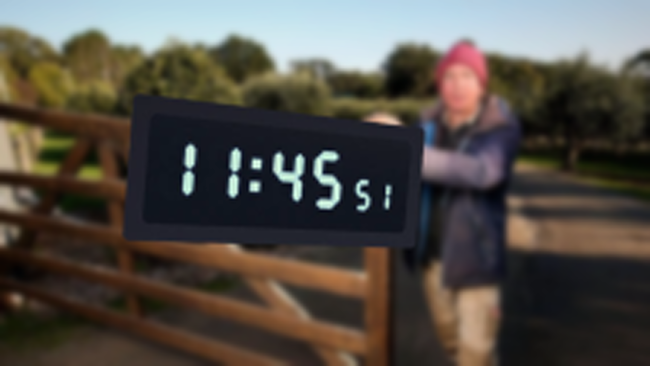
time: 11:45:51
